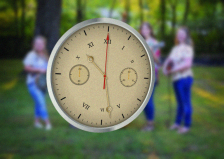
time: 10:28
